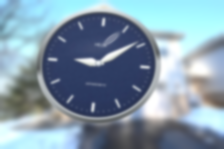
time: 9:09
